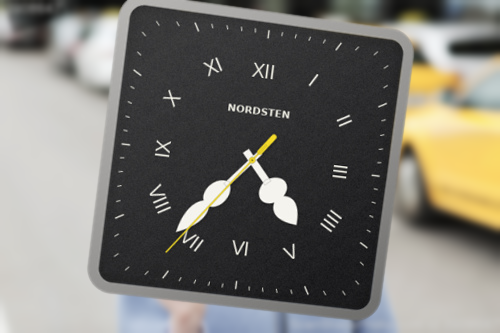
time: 4:36:36
